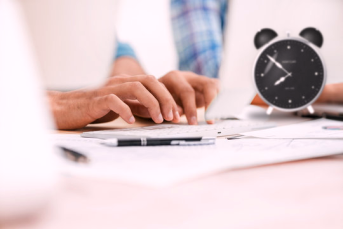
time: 7:52
